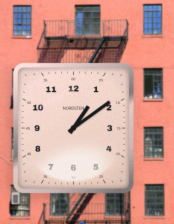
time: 1:09
